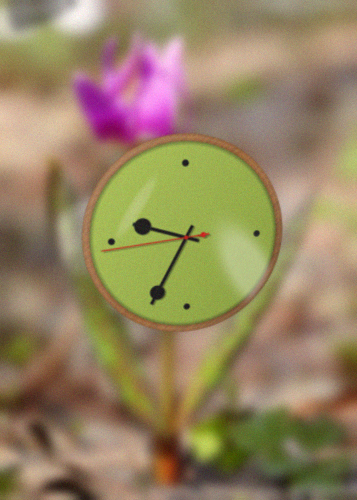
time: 9:34:44
